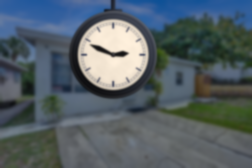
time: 2:49
